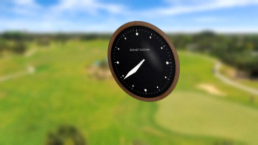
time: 7:39
